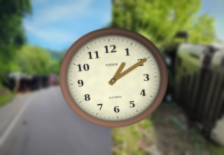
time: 1:10
